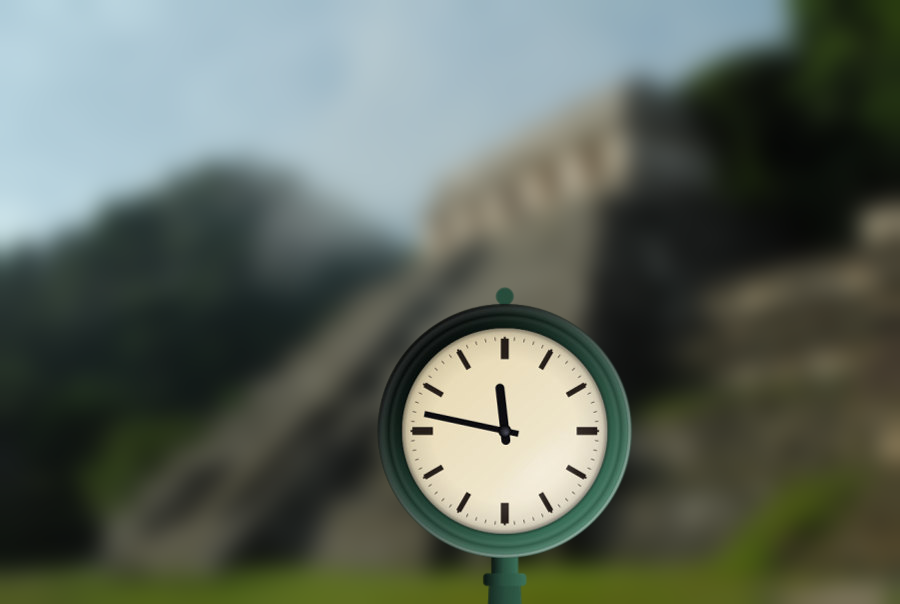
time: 11:47
